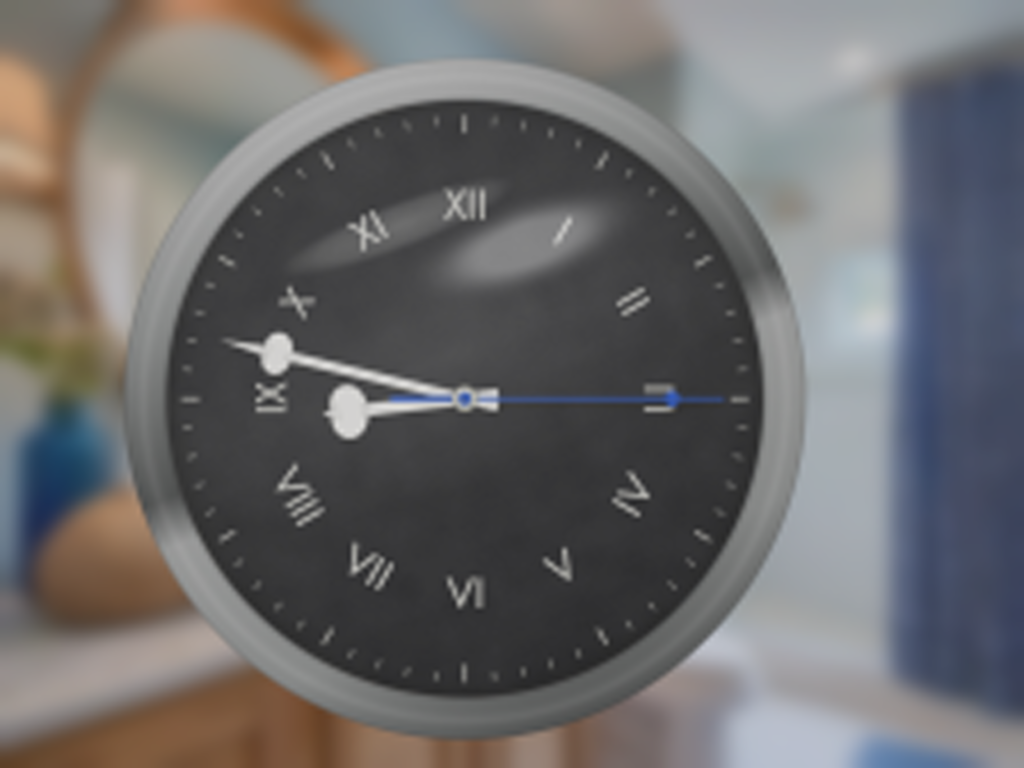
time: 8:47:15
